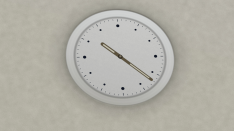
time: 10:22
